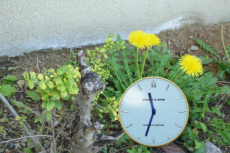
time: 11:33
